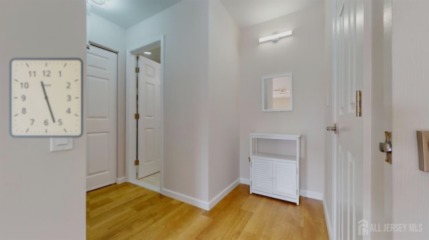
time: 11:27
